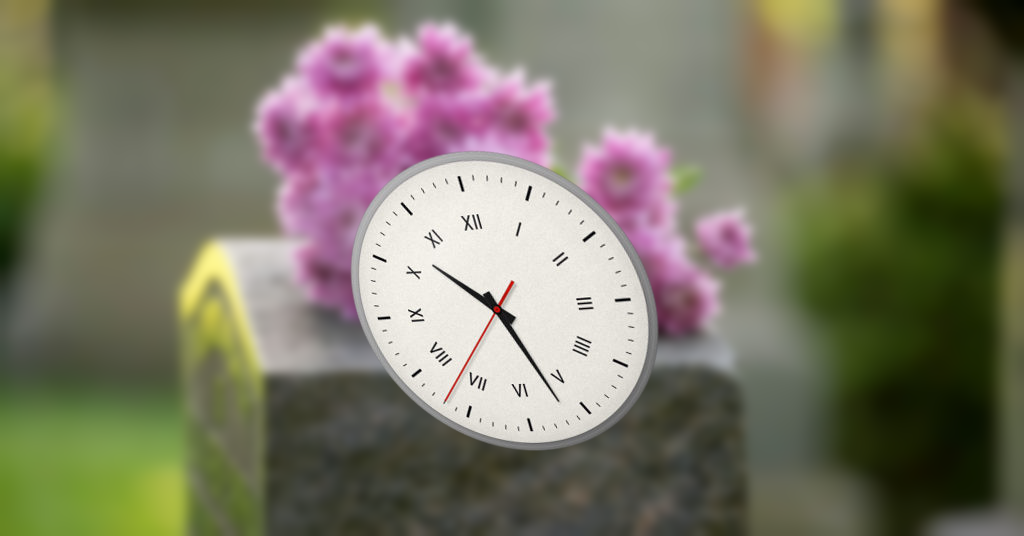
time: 10:26:37
